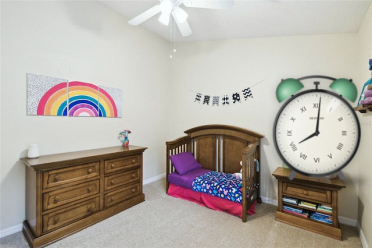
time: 8:01
